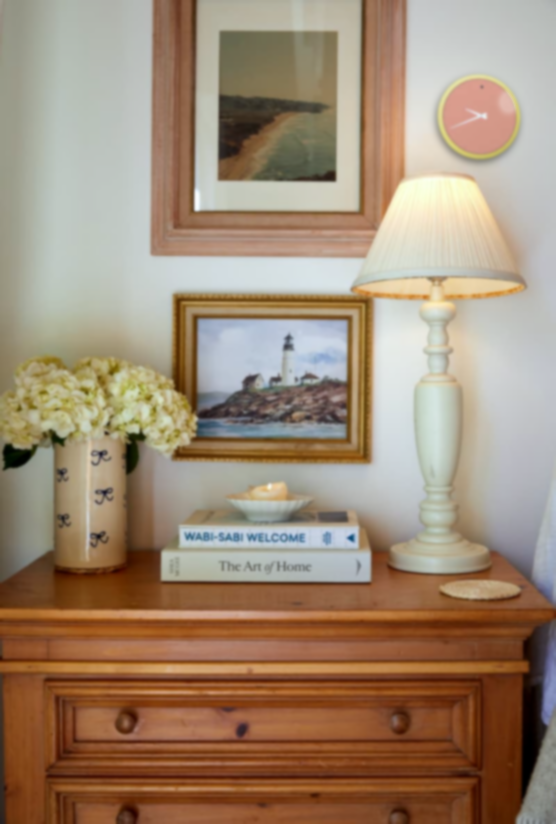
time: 9:41
